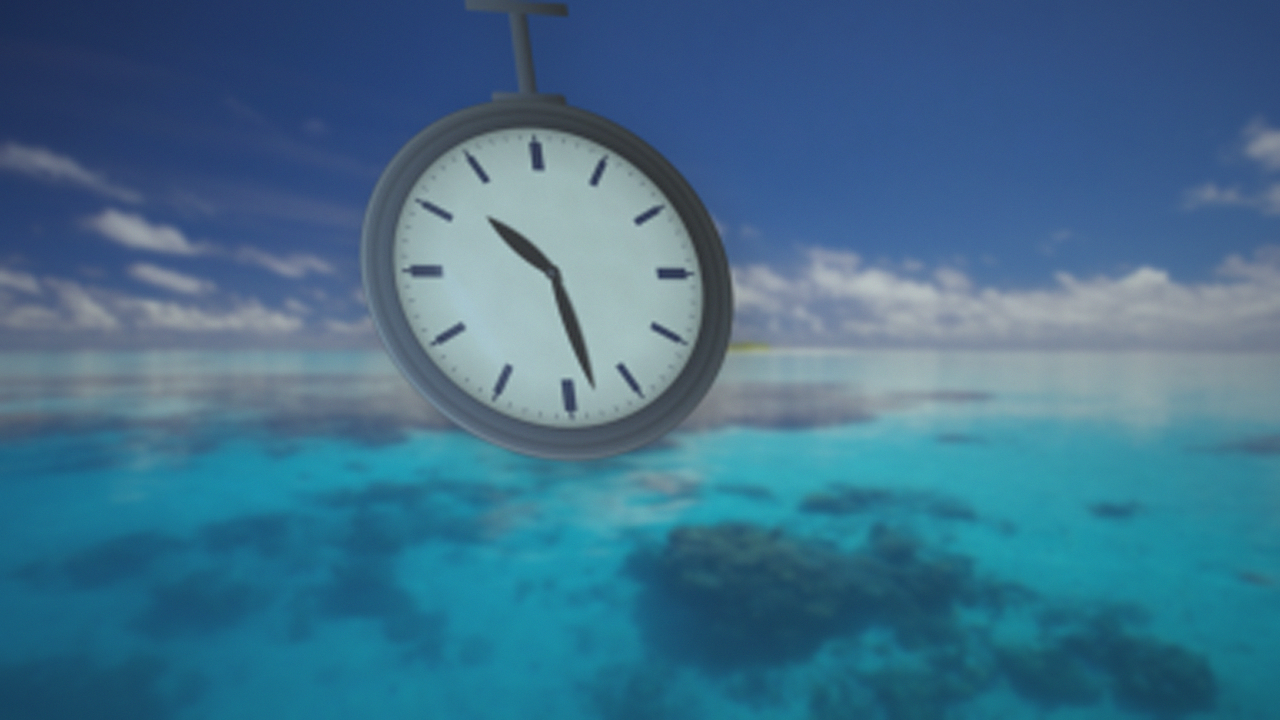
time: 10:28
